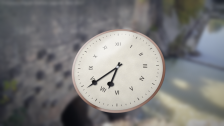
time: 6:39
